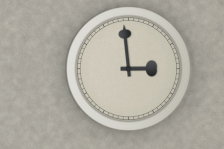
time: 2:59
